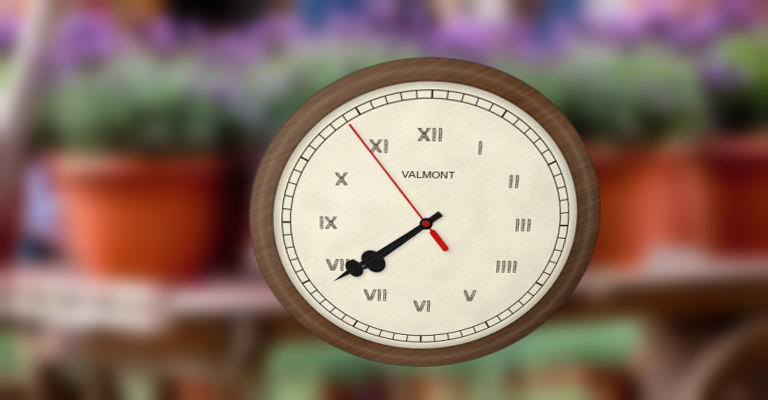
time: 7:38:54
